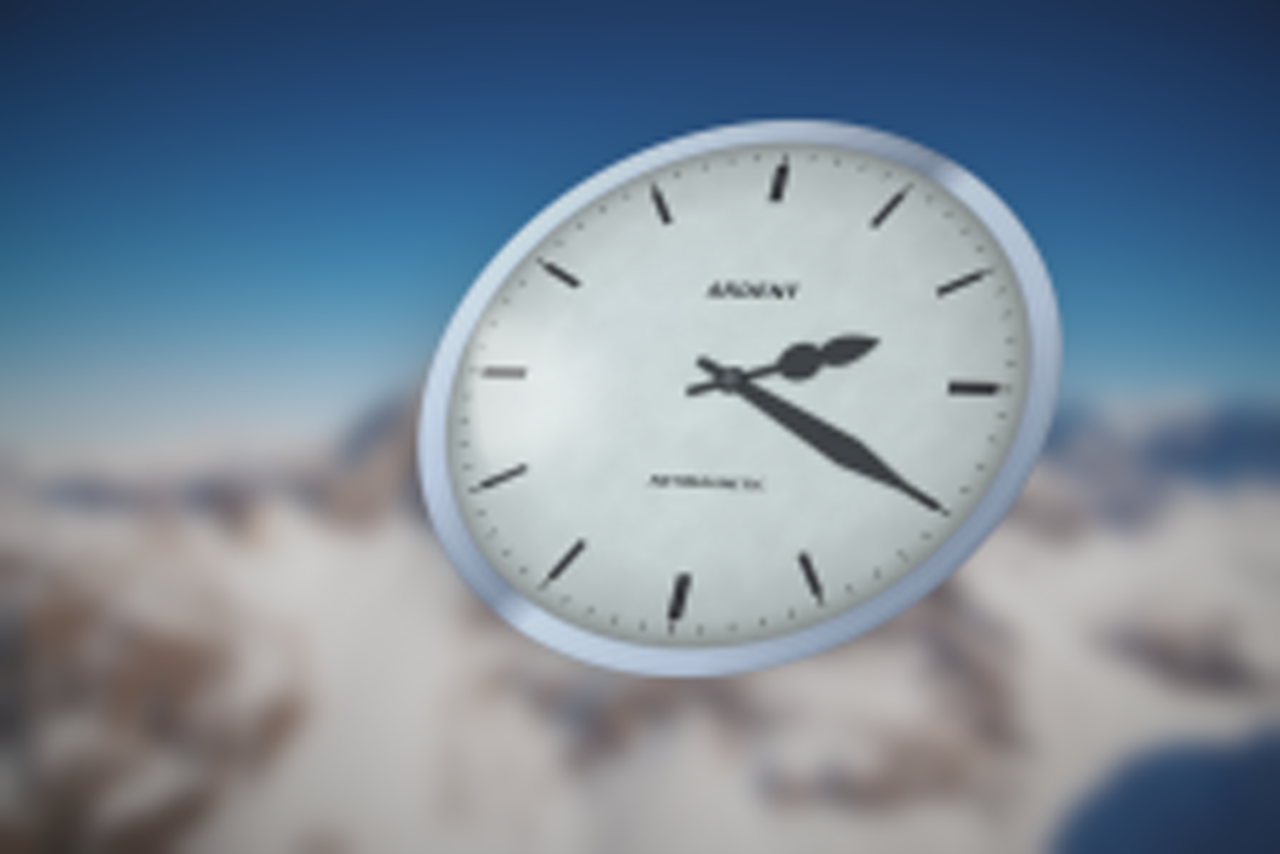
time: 2:20
